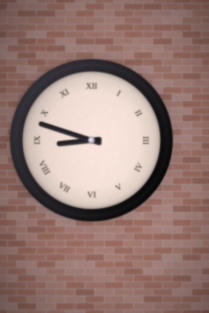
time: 8:48
